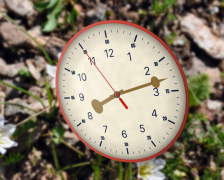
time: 8:12:55
